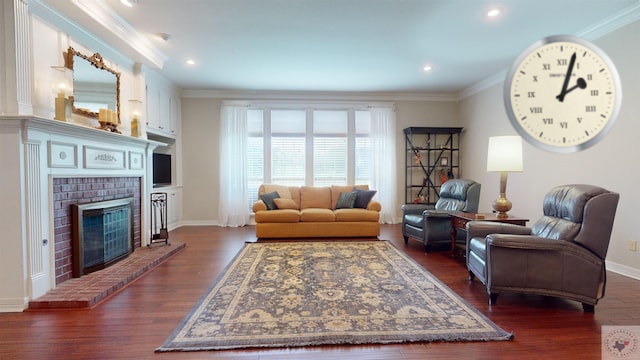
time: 2:03
